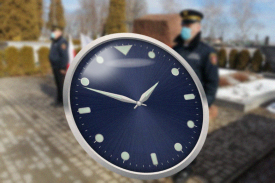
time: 1:49
